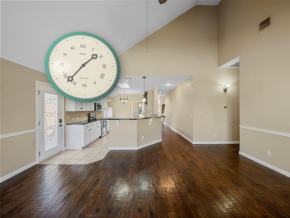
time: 1:37
